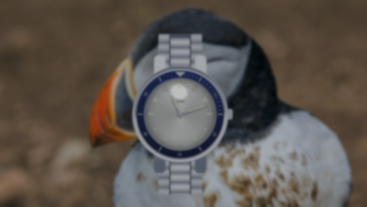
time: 11:12
